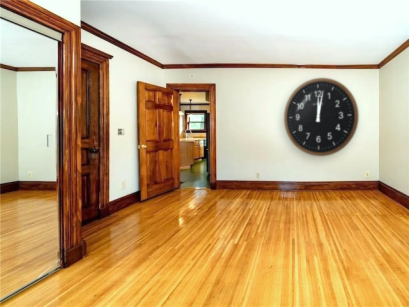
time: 12:02
